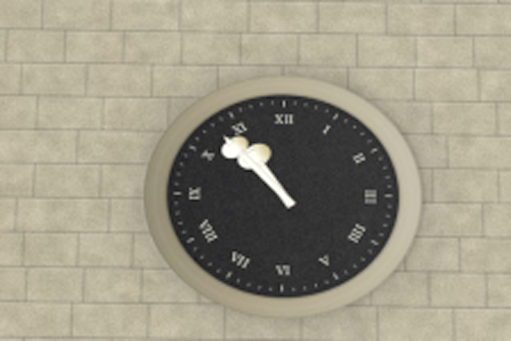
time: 10:53
